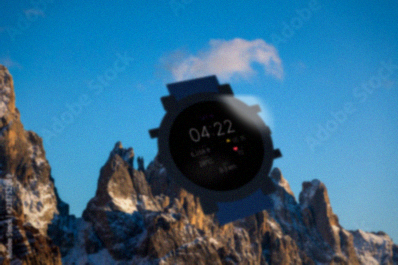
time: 4:22
